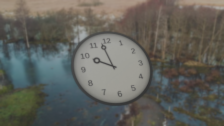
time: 9:58
